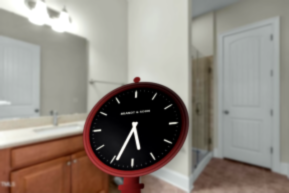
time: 5:34
